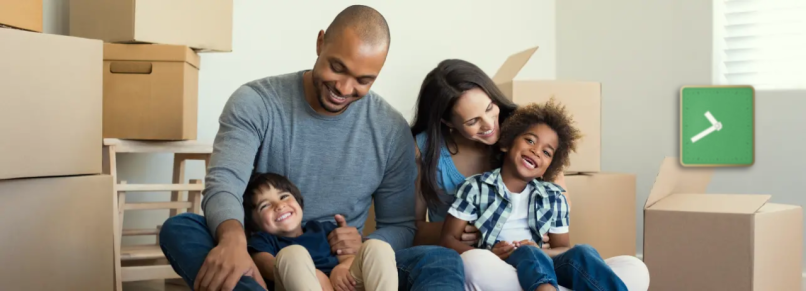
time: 10:40
